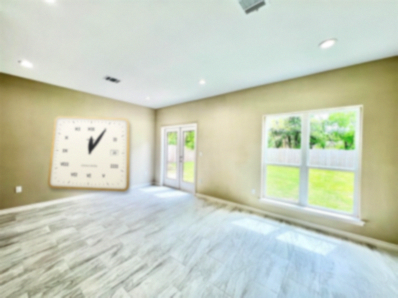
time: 12:05
